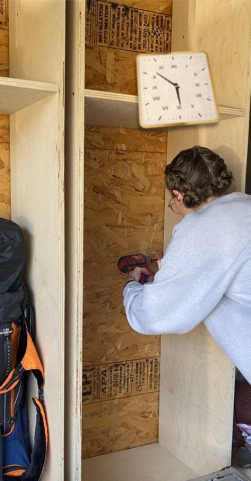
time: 5:52
